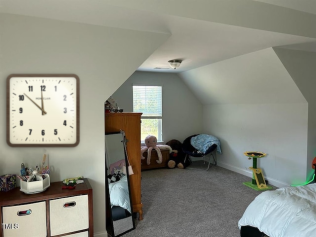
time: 11:52
